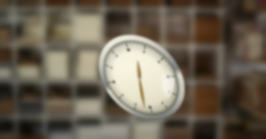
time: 12:32
